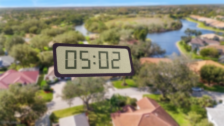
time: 5:02
